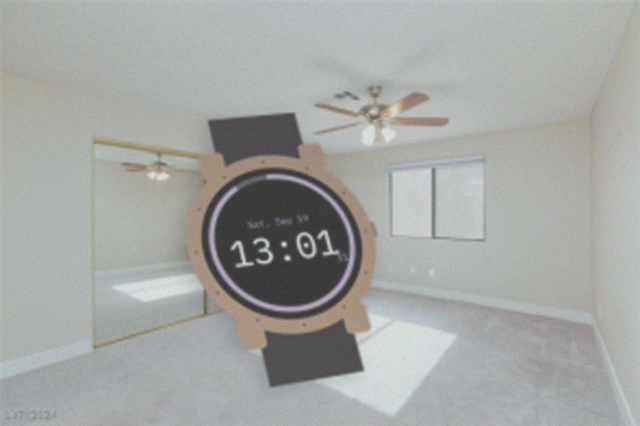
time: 13:01
